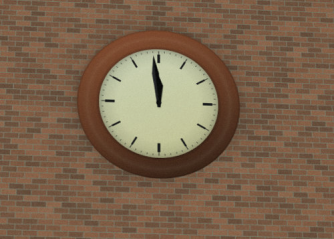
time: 11:59
